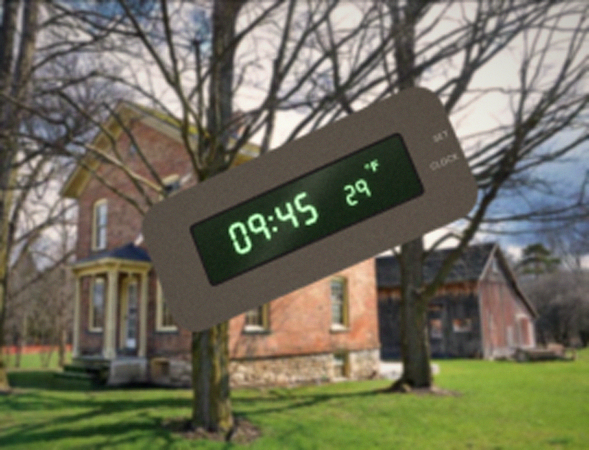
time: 9:45
